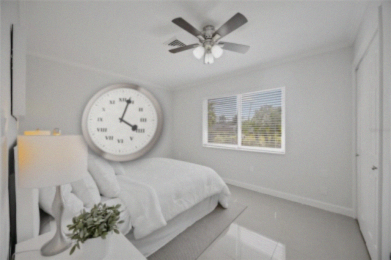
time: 4:03
